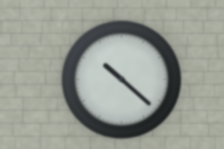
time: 10:22
